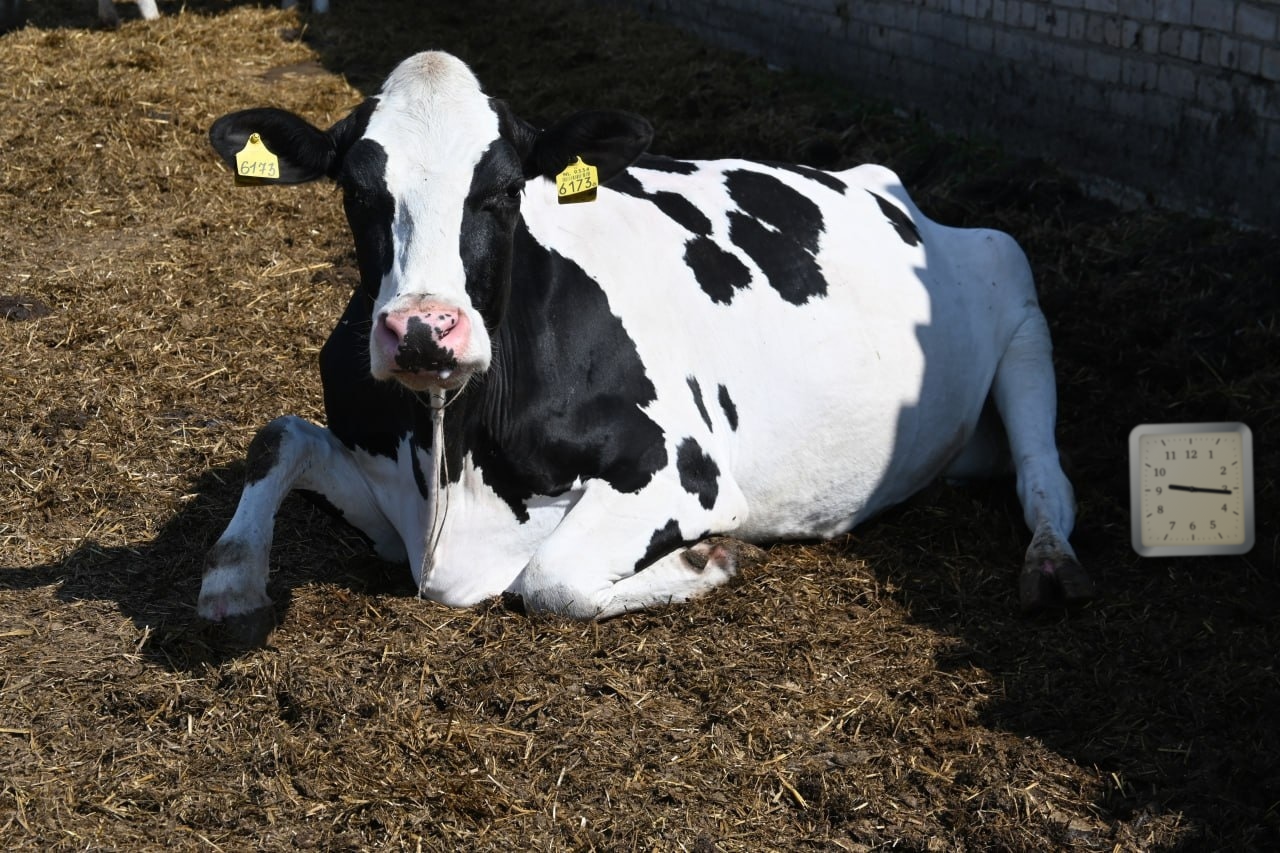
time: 9:16
